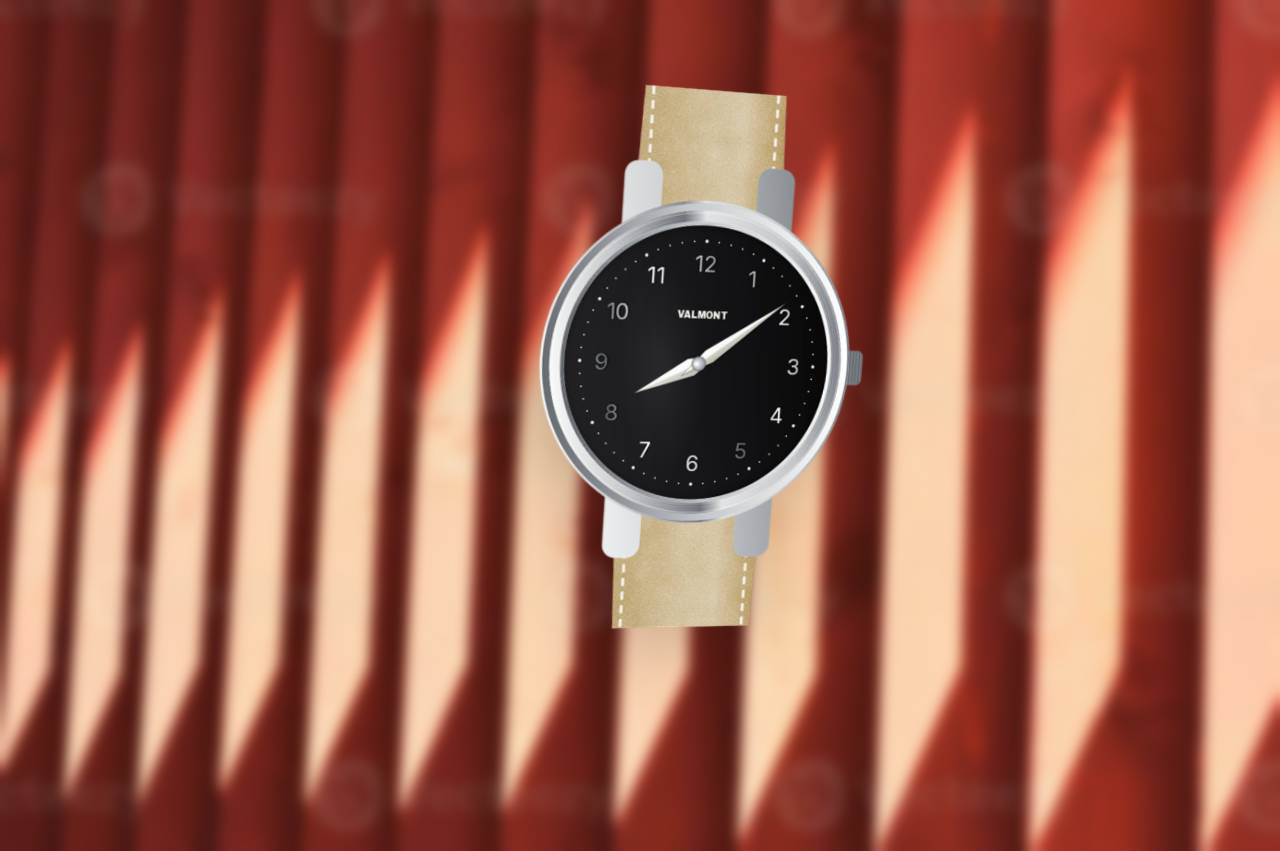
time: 8:09
